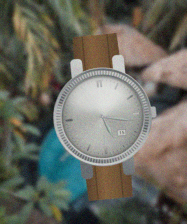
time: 5:17
